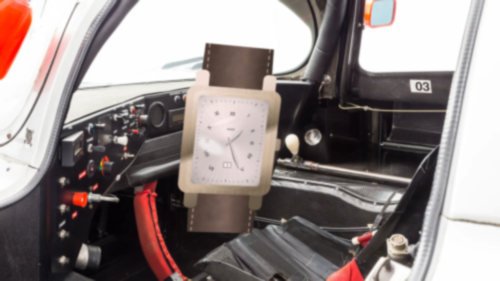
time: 1:26
